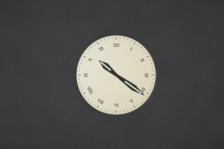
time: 10:21
